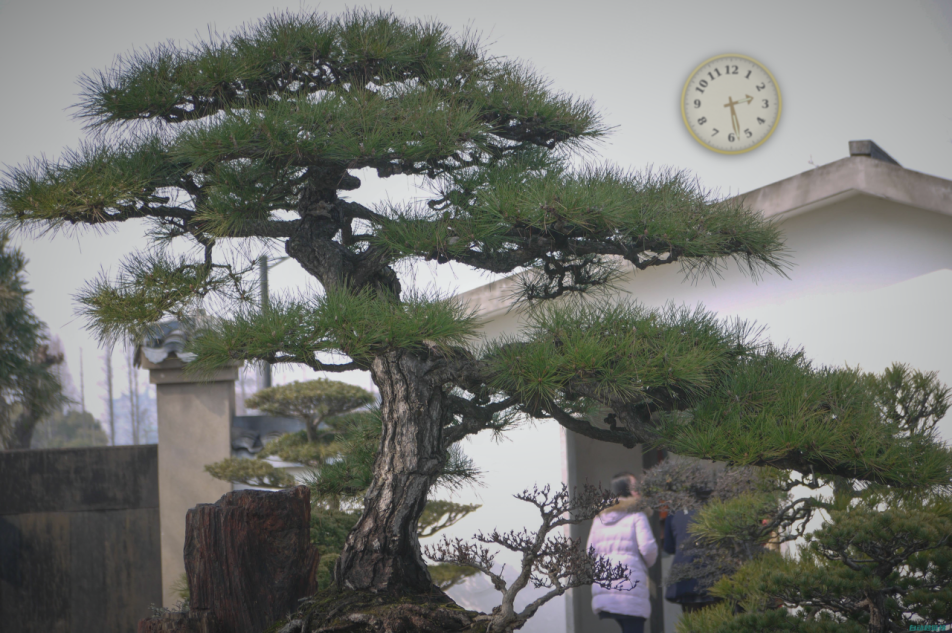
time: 2:28
